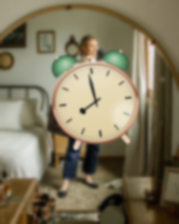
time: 7:59
